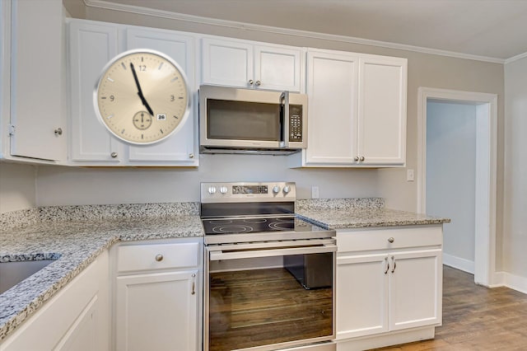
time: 4:57
